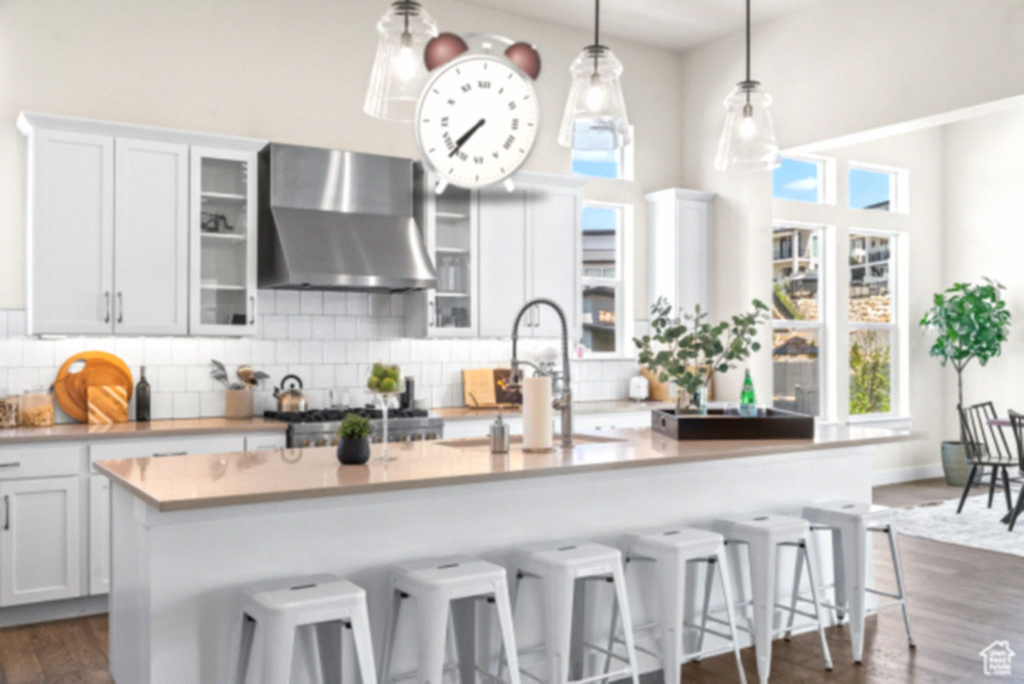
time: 7:37
